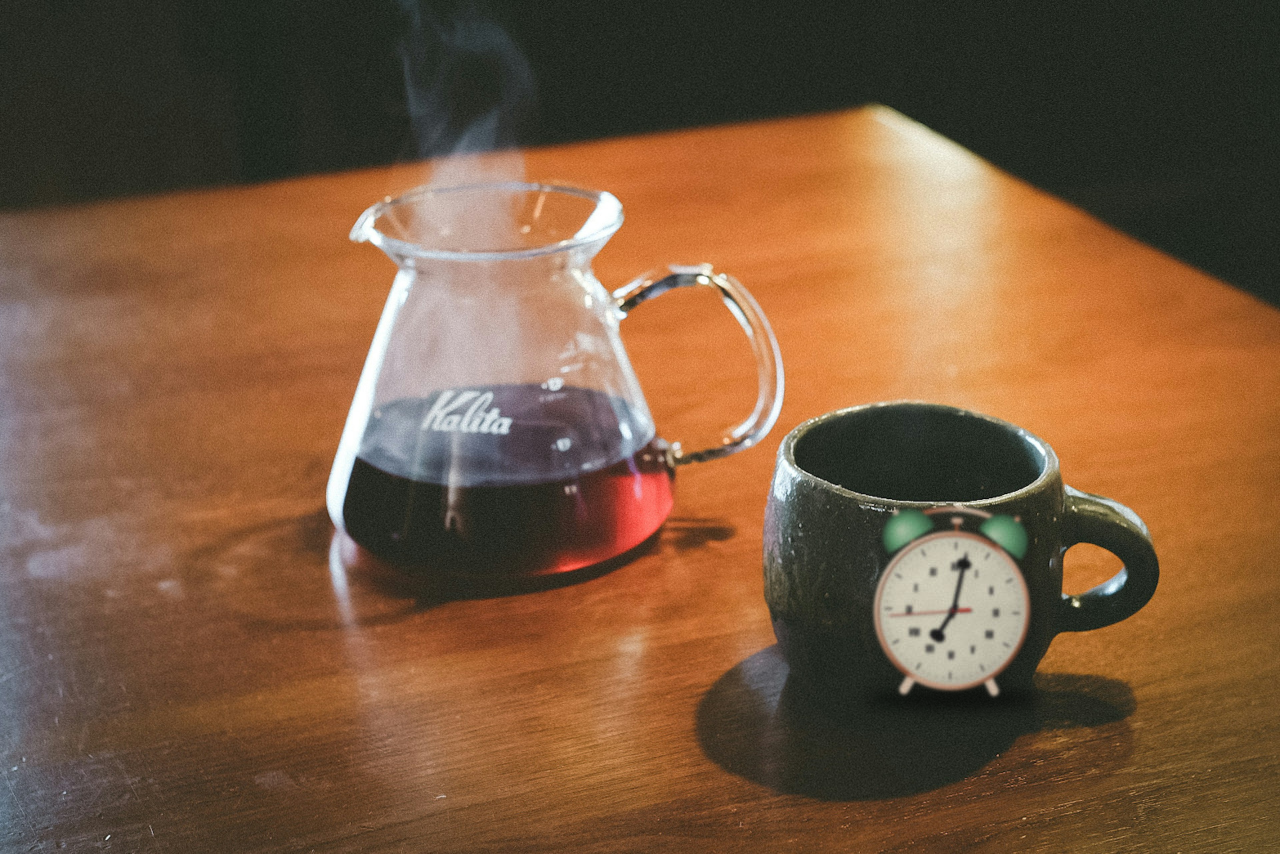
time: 7:01:44
